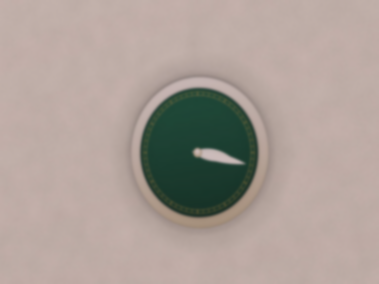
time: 3:17
